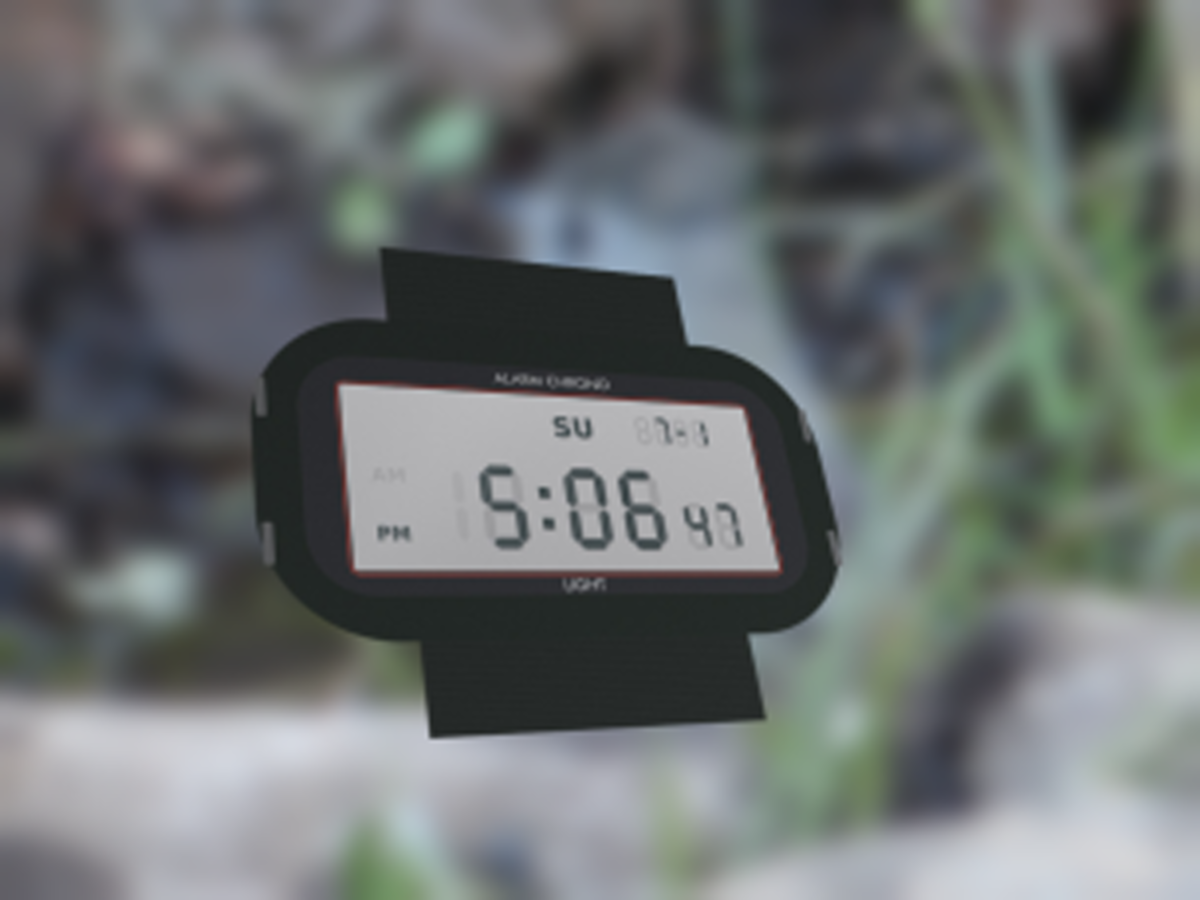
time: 5:06:47
